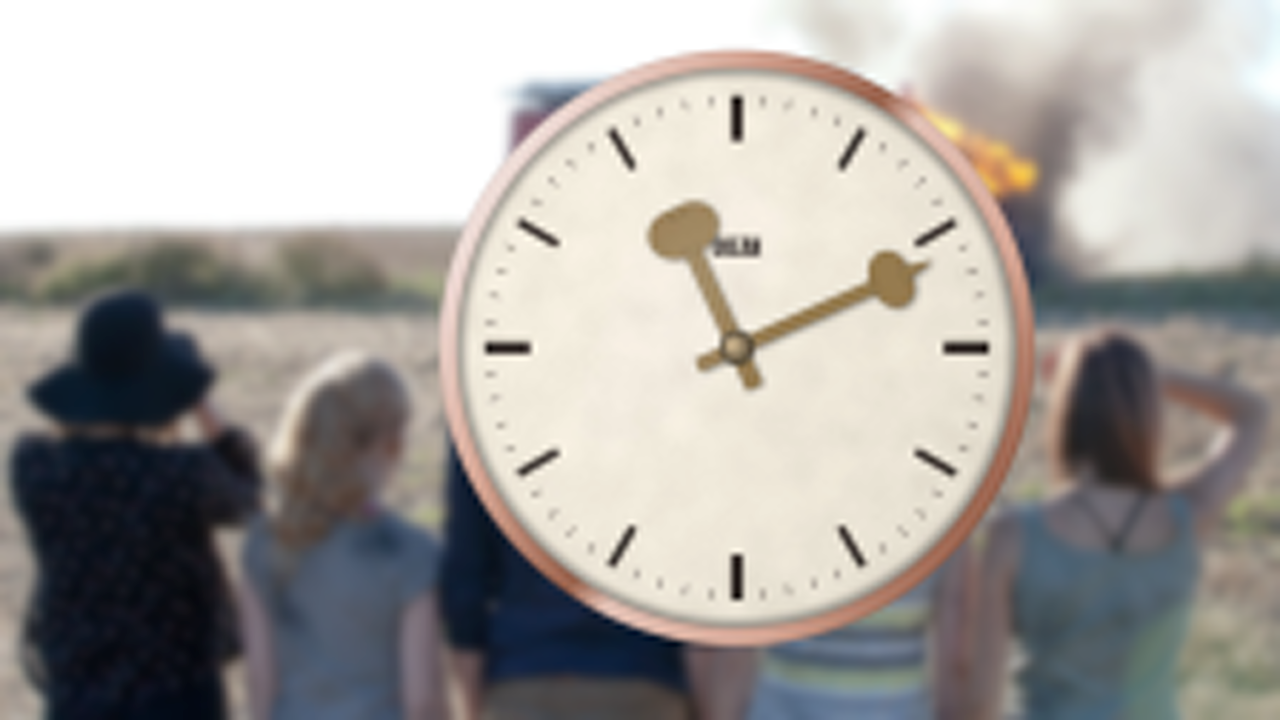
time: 11:11
